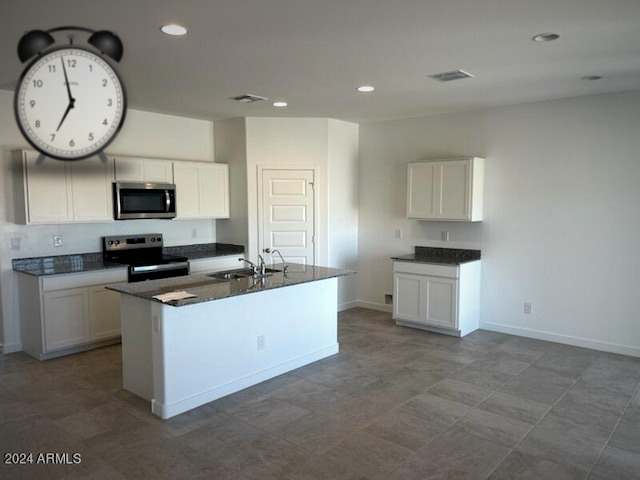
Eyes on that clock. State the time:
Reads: 6:58
